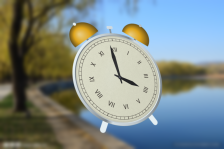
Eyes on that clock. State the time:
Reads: 3:59
